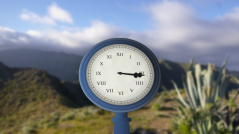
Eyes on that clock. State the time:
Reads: 3:16
